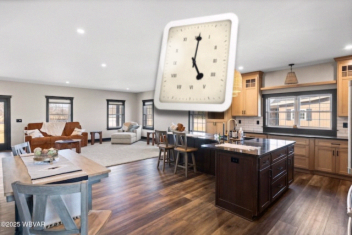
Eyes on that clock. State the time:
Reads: 5:01
